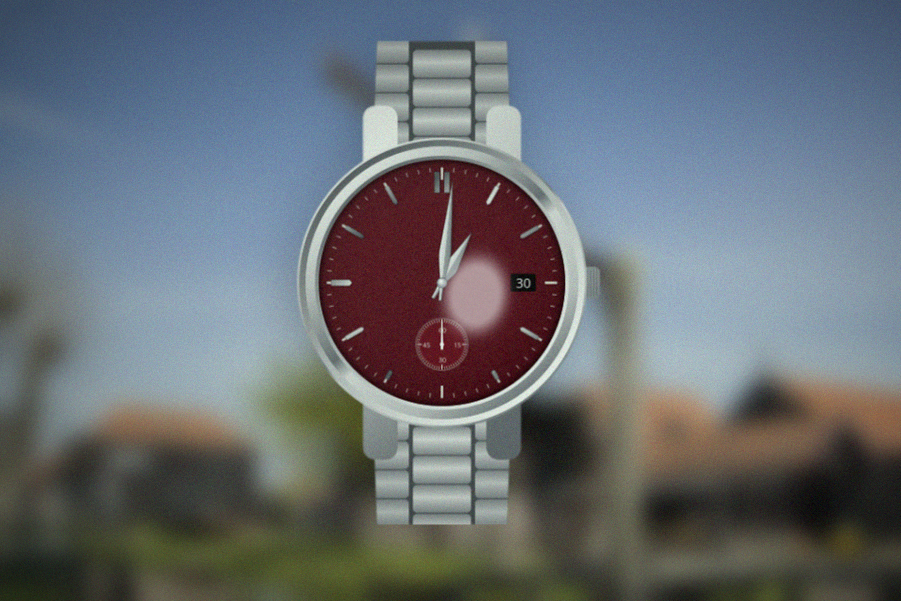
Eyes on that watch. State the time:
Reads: 1:01
